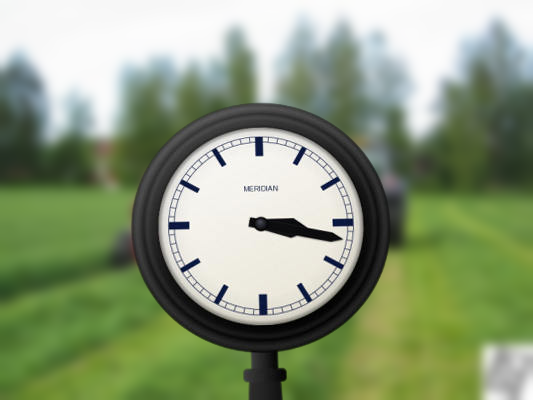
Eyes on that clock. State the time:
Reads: 3:17
